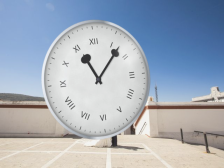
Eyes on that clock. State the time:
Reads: 11:07
